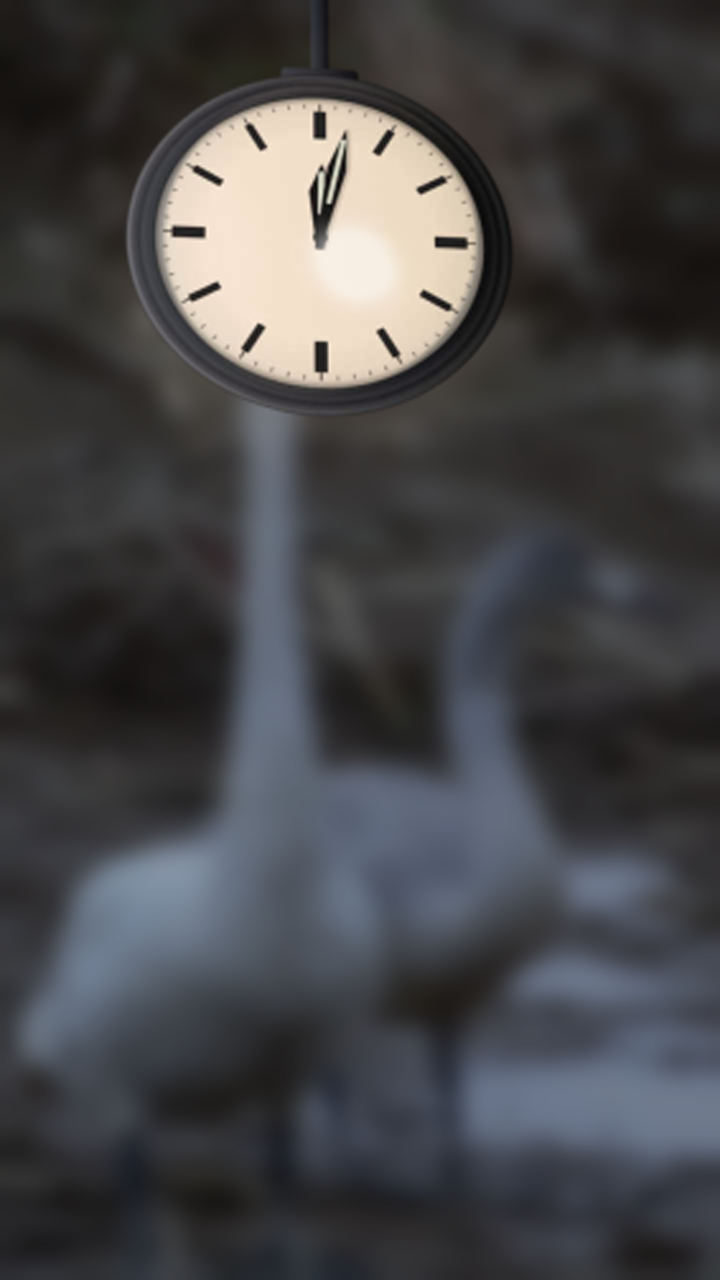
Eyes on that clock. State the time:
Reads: 12:02
